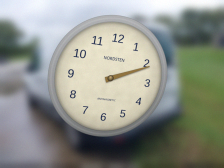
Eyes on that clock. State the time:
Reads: 2:11
